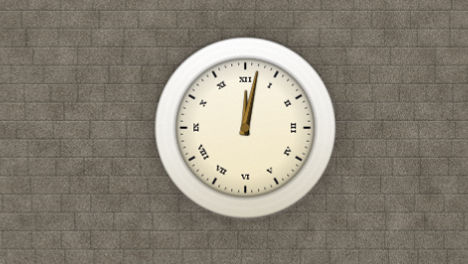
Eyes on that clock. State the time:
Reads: 12:02
